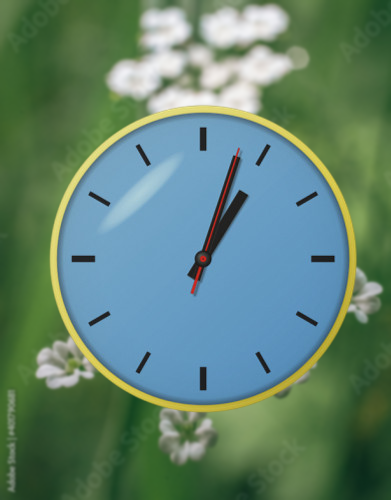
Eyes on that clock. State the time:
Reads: 1:03:03
